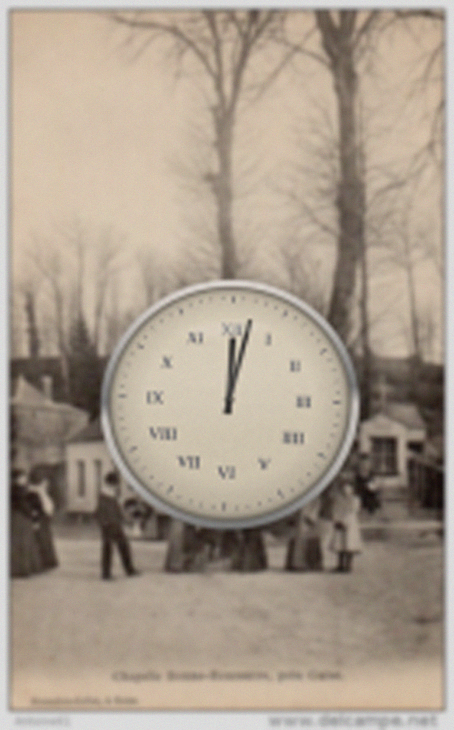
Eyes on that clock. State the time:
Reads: 12:02
